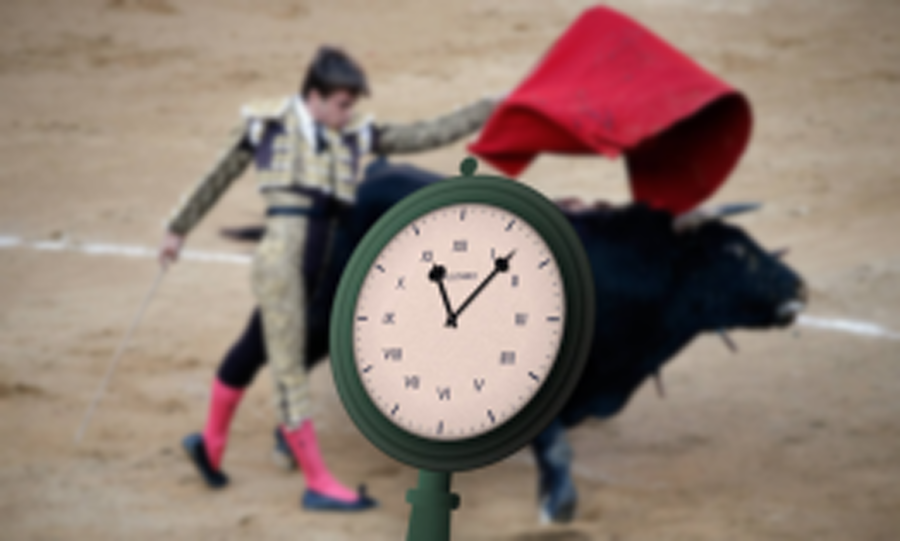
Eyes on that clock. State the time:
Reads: 11:07
